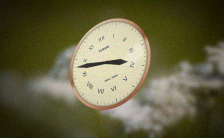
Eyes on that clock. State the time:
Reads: 3:48
